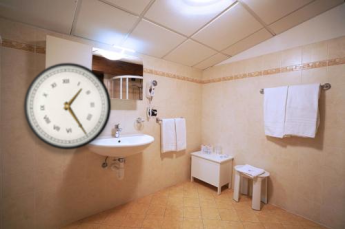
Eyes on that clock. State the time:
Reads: 1:25
